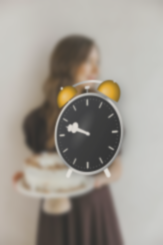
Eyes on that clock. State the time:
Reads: 9:48
